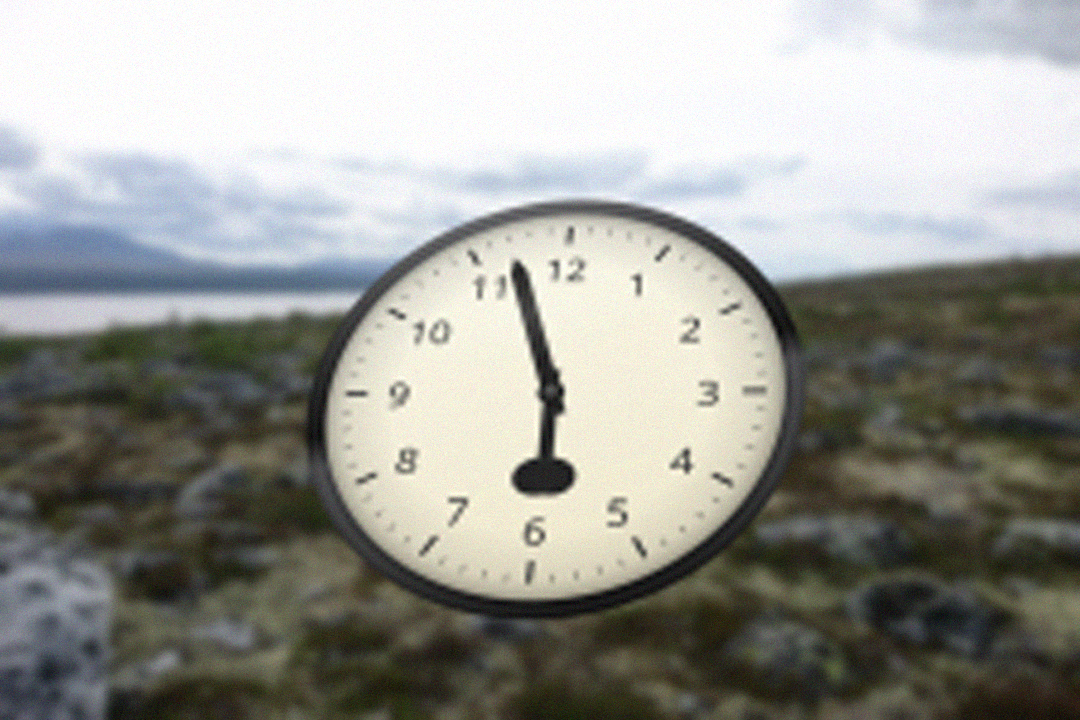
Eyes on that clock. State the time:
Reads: 5:57
